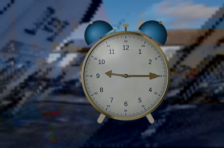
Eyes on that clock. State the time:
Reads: 9:15
